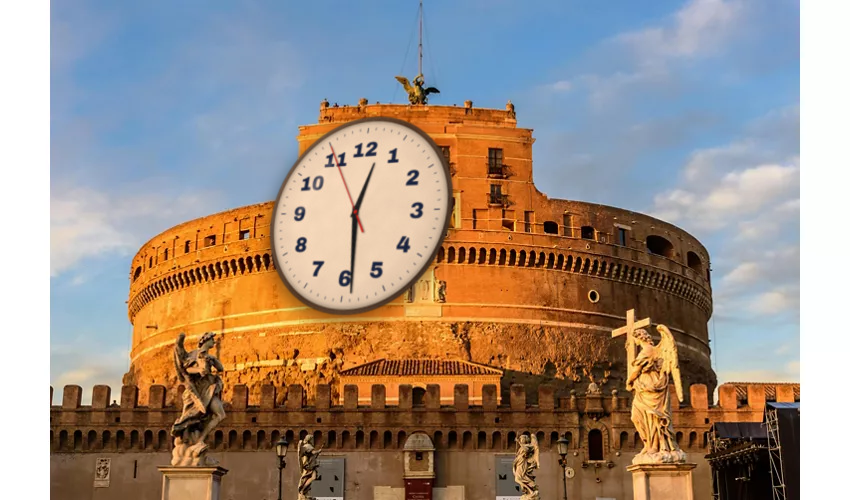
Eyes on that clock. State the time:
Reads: 12:28:55
